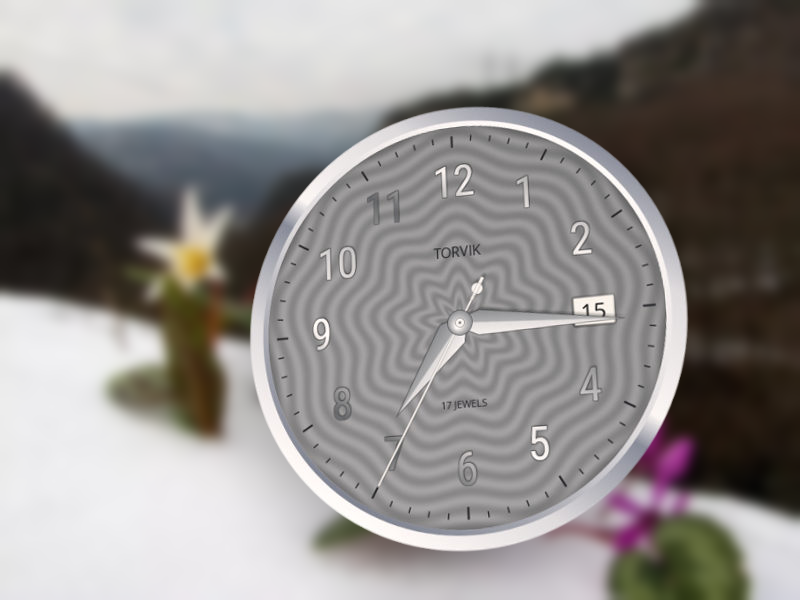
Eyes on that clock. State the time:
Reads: 7:15:35
